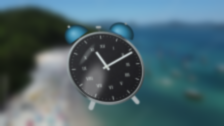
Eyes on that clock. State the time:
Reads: 11:11
